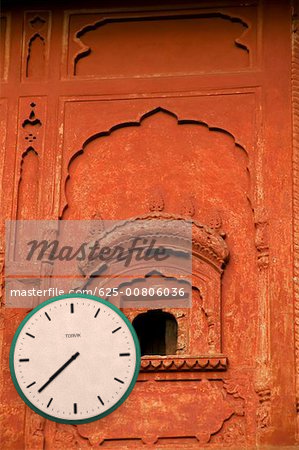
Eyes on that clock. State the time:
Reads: 7:38
